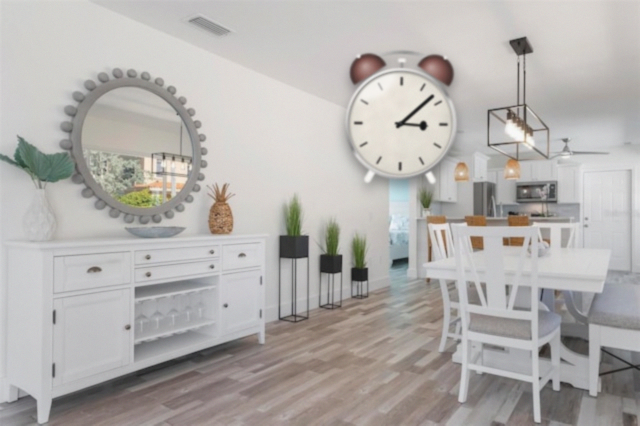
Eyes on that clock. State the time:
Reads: 3:08
